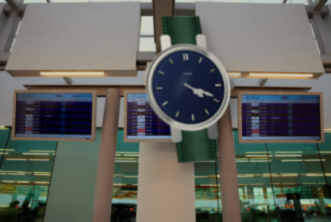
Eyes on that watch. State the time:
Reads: 4:19
